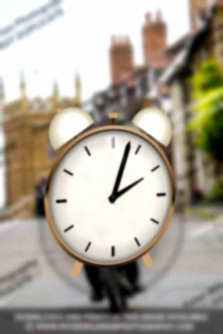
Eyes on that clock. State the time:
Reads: 2:03
